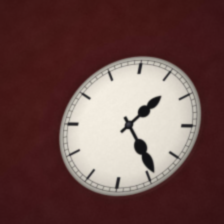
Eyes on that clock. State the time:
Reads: 1:24
